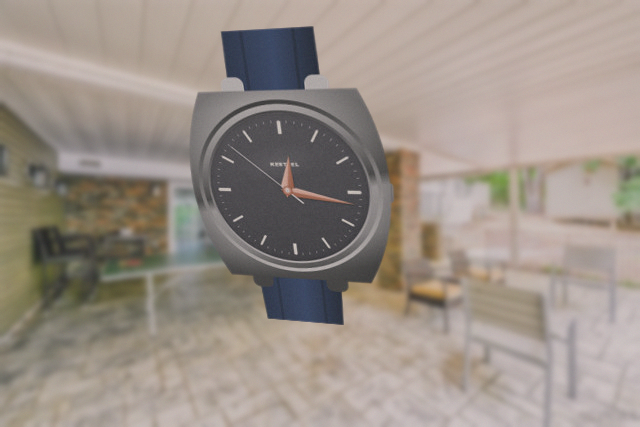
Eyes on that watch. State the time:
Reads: 12:16:52
